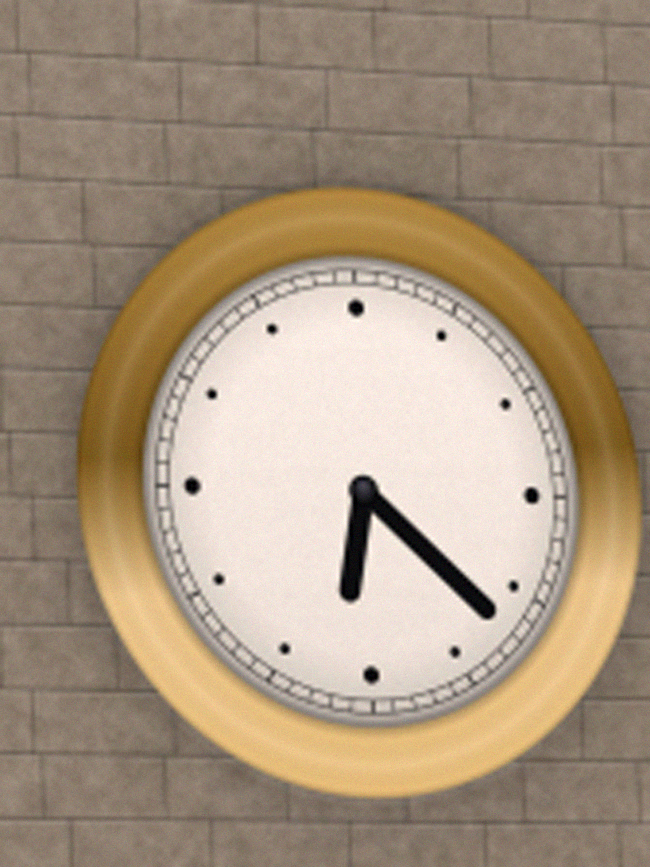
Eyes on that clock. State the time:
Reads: 6:22
